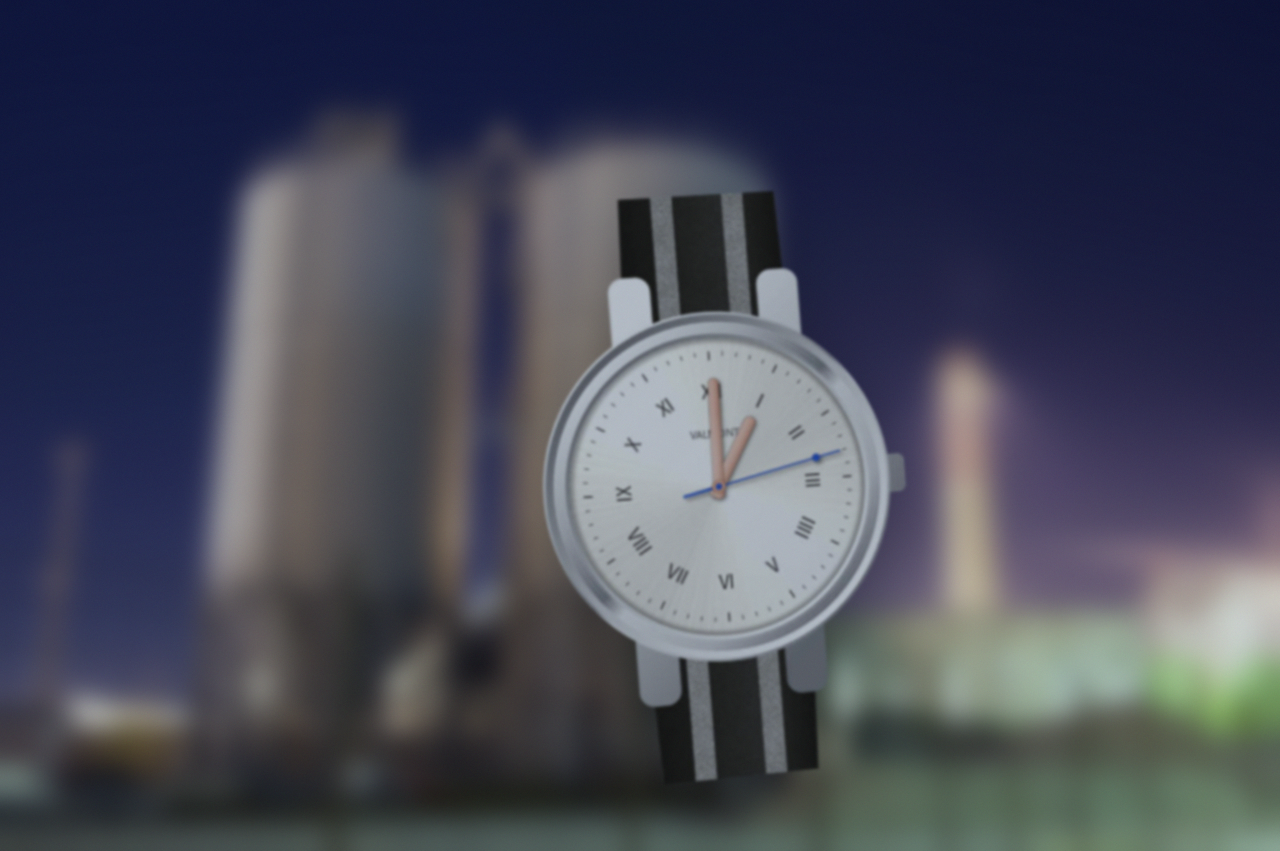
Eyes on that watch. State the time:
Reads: 1:00:13
